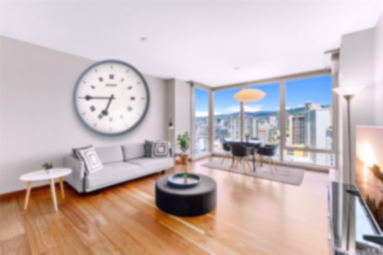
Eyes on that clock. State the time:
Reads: 6:45
